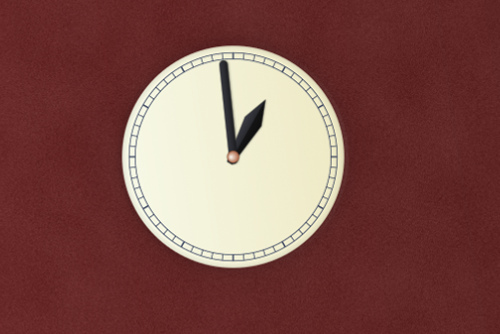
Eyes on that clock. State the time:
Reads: 12:59
